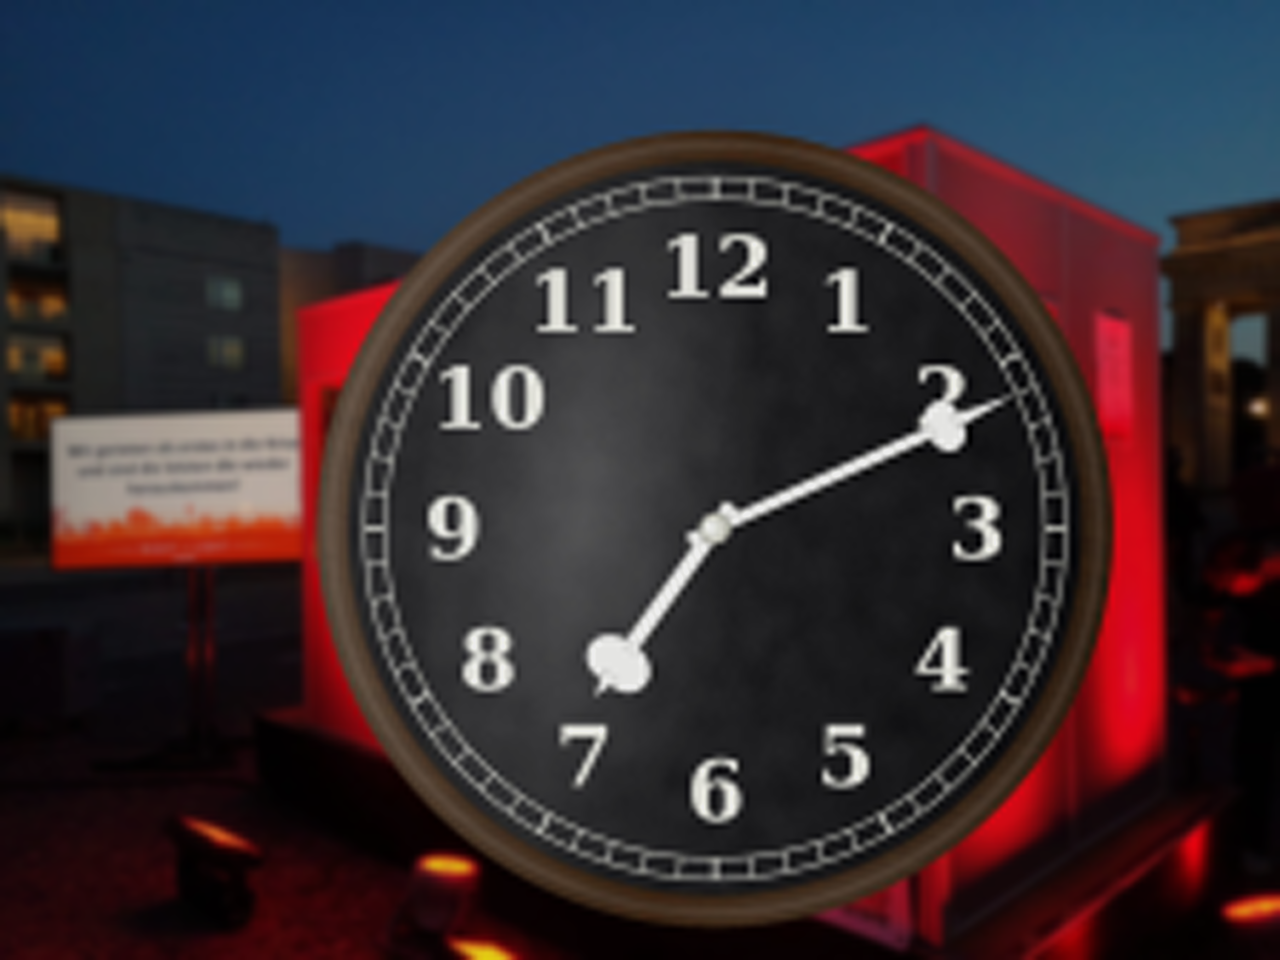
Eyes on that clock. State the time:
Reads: 7:11
